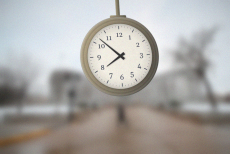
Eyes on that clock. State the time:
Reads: 7:52
